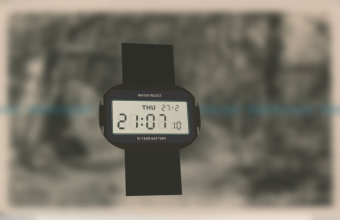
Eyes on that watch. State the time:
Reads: 21:07:10
